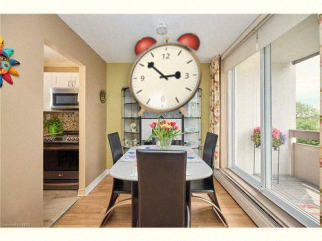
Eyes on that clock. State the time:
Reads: 2:52
